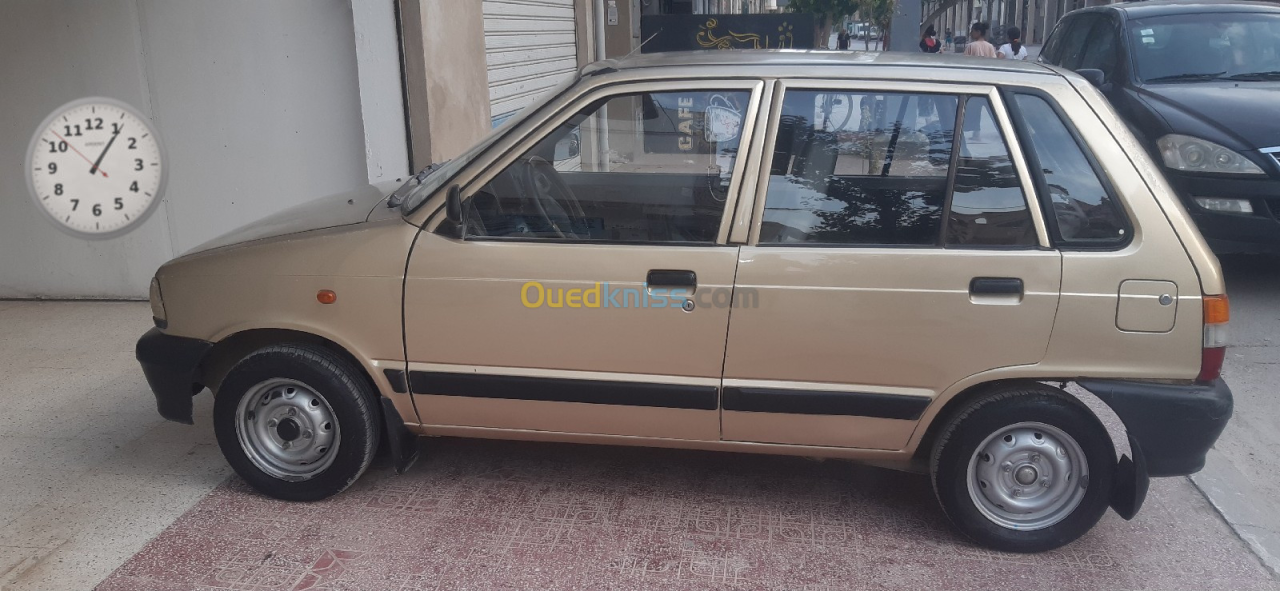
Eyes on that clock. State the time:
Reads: 1:05:52
